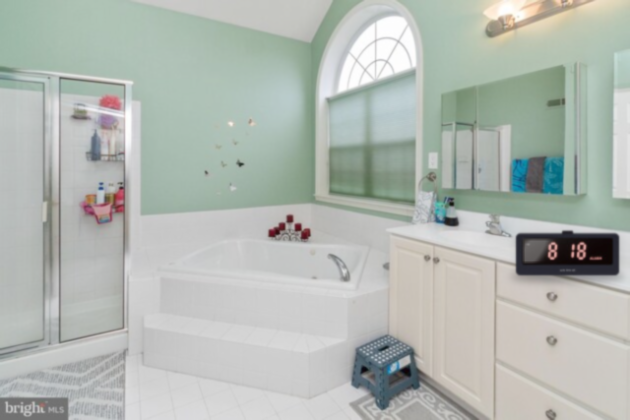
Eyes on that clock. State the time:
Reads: 8:18
